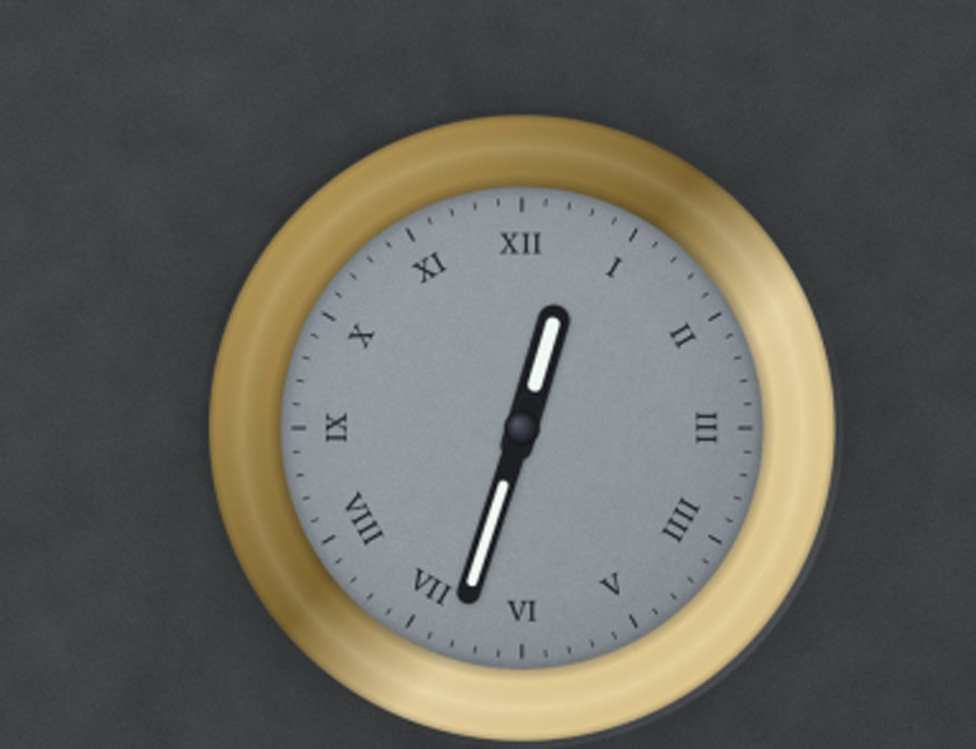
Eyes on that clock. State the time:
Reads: 12:33
